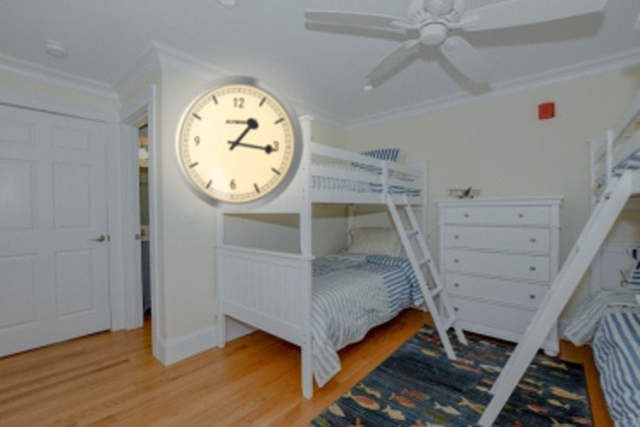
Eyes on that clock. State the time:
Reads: 1:16
